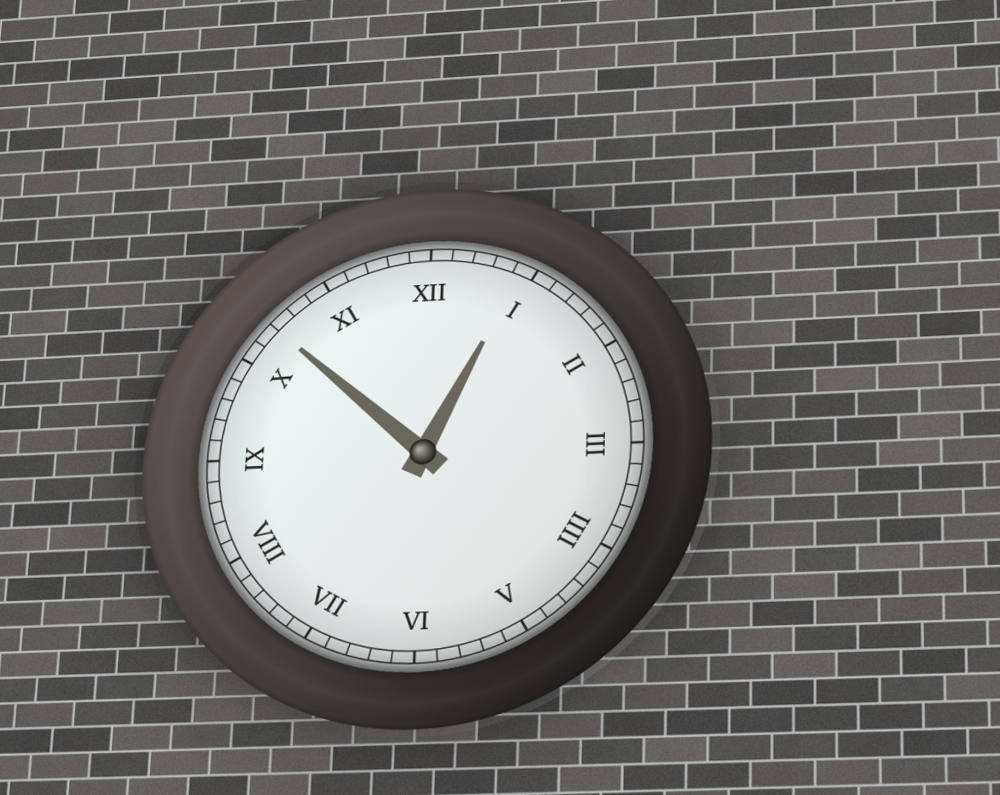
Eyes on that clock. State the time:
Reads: 12:52
